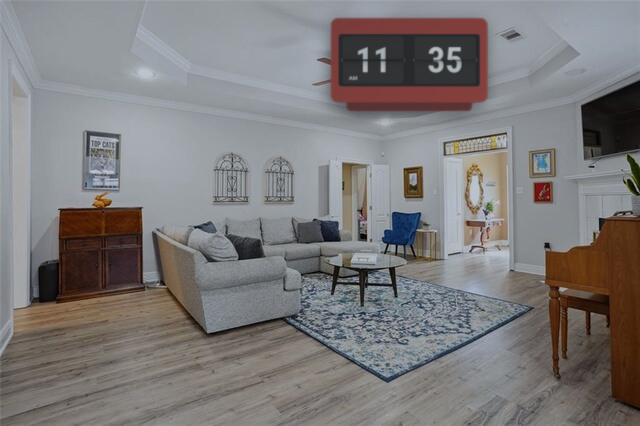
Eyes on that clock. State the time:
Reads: 11:35
